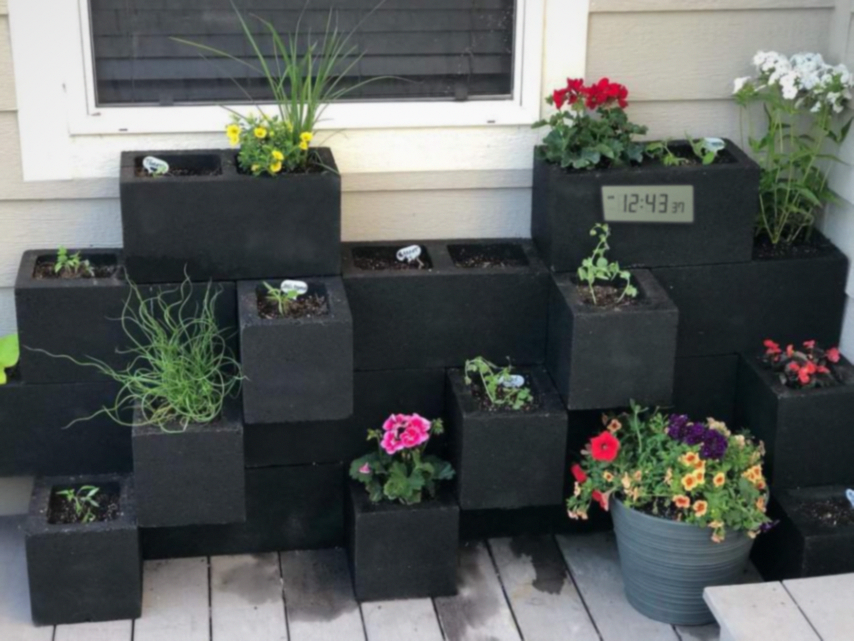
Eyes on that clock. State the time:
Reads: 12:43
